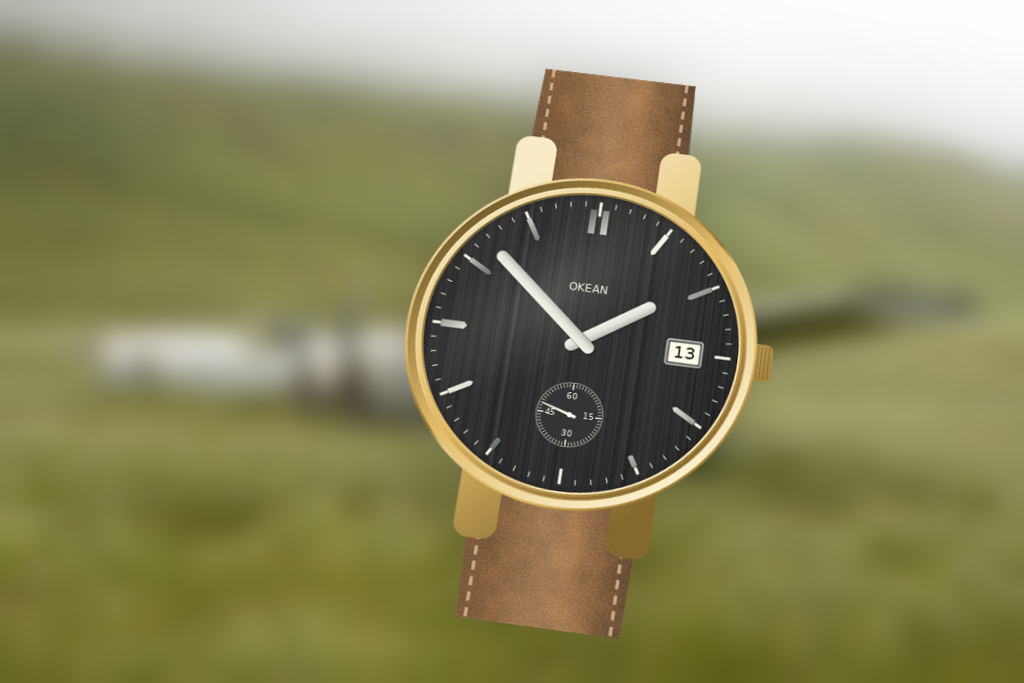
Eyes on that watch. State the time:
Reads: 1:51:48
